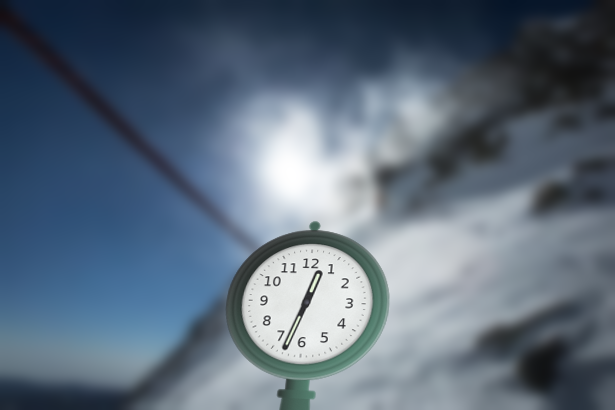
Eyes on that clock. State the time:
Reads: 12:33
